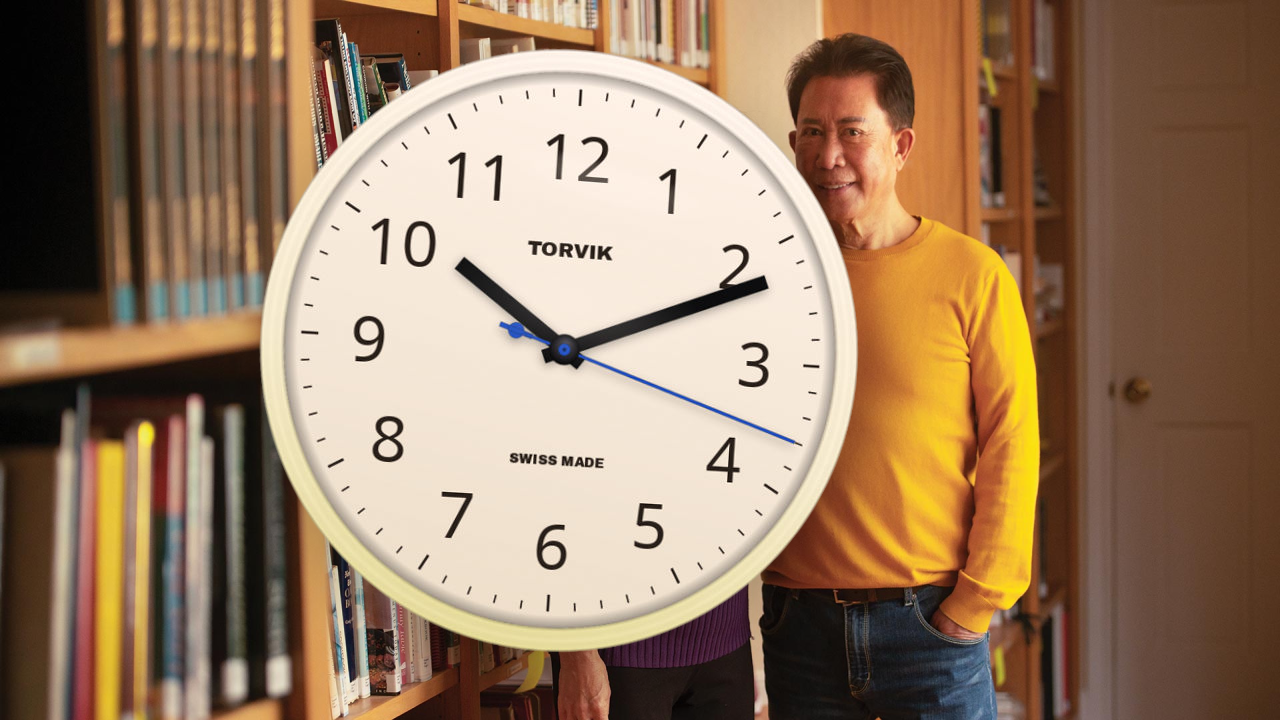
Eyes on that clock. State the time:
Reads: 10:11:18
